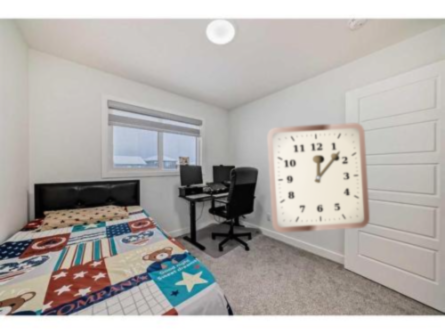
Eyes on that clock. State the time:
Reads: 12:07
